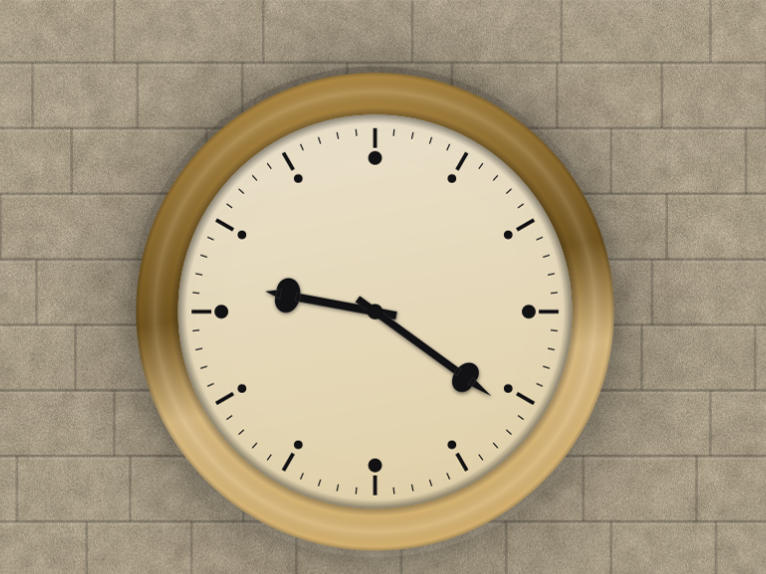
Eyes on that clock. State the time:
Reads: 9:21
